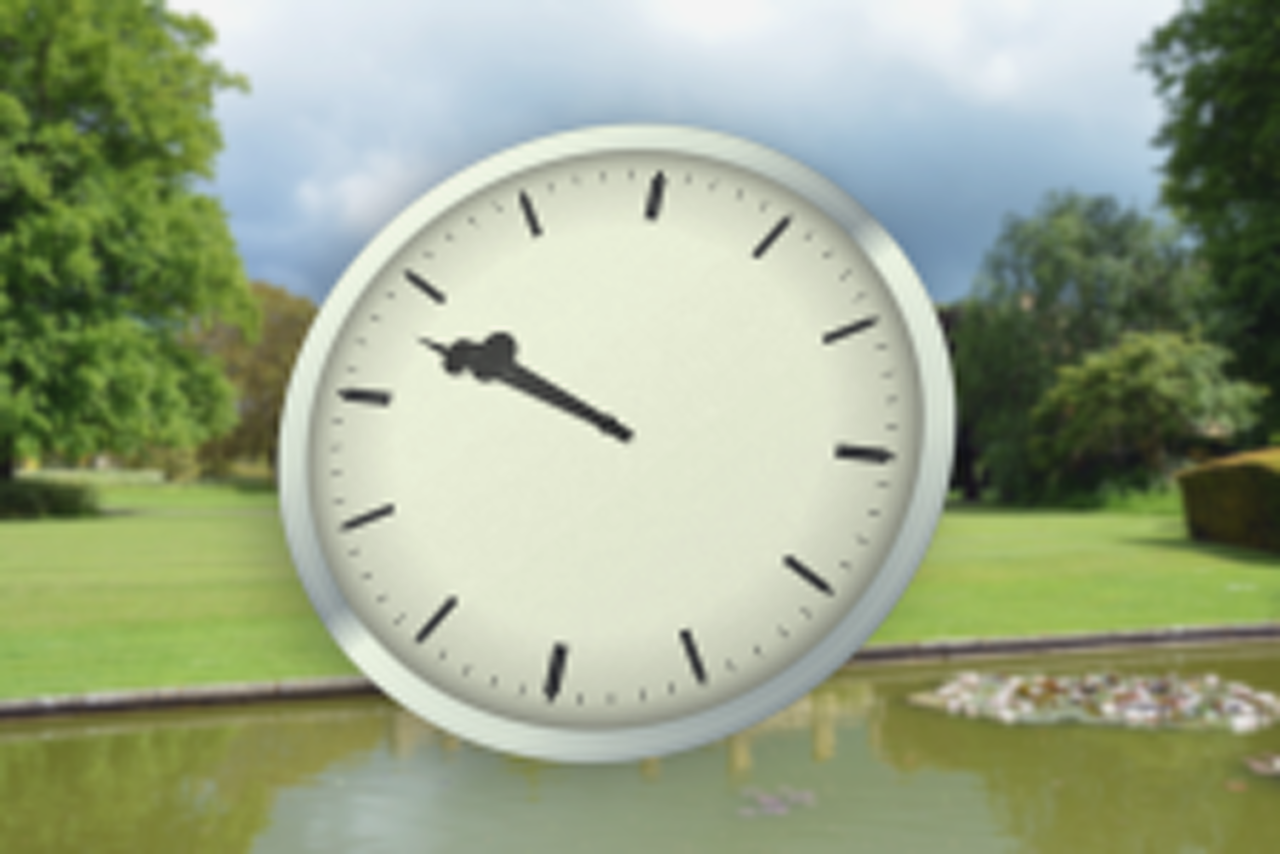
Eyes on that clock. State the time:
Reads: 9:48
